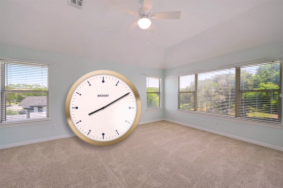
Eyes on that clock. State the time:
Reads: 8:10
